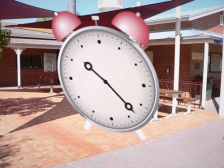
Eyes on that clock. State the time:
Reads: 10:23
